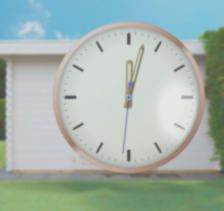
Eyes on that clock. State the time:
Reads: 12:02:31
